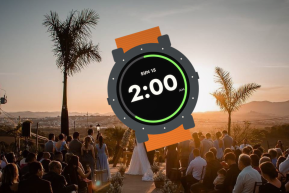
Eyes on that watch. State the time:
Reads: 2:00
